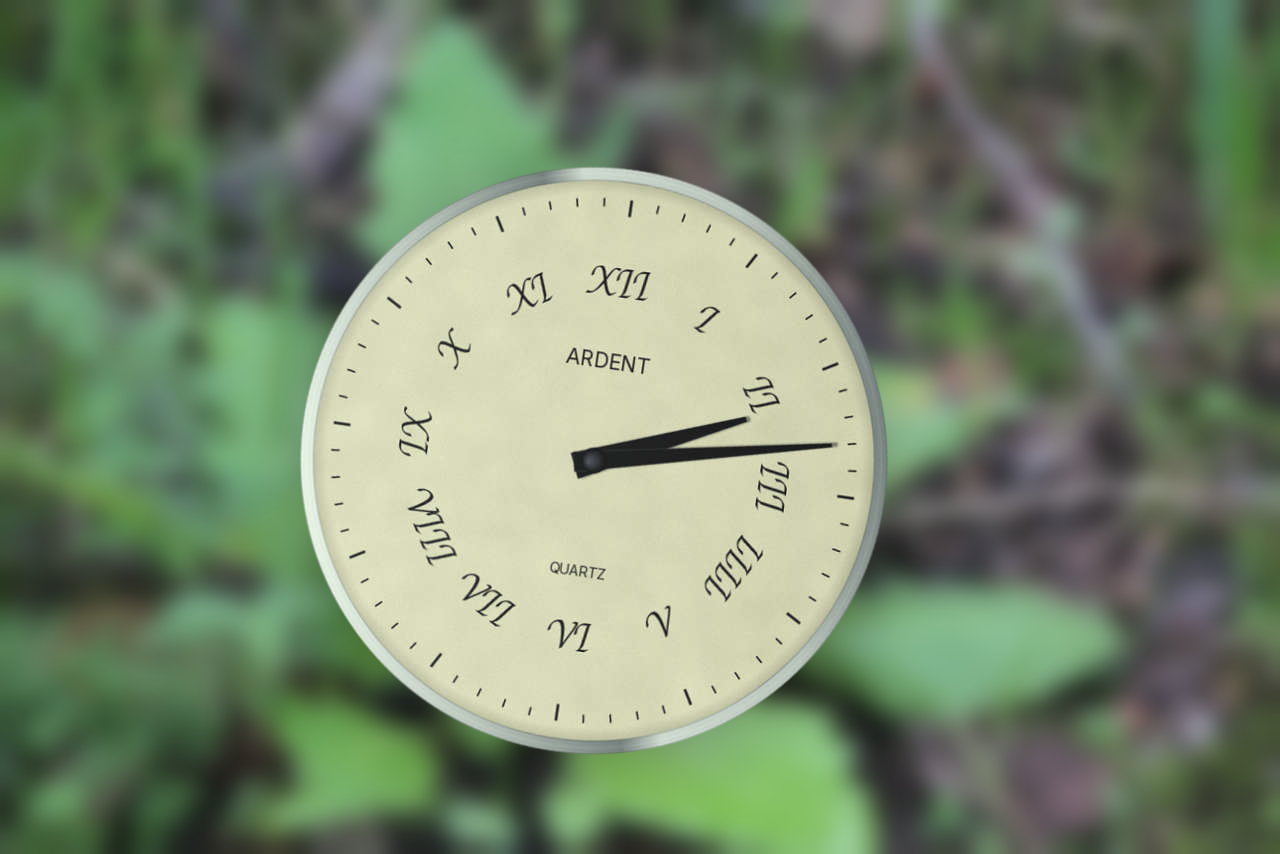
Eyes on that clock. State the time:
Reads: 2:13
